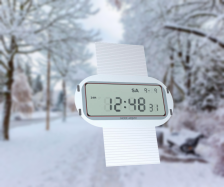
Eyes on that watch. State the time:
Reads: 12:48:31
